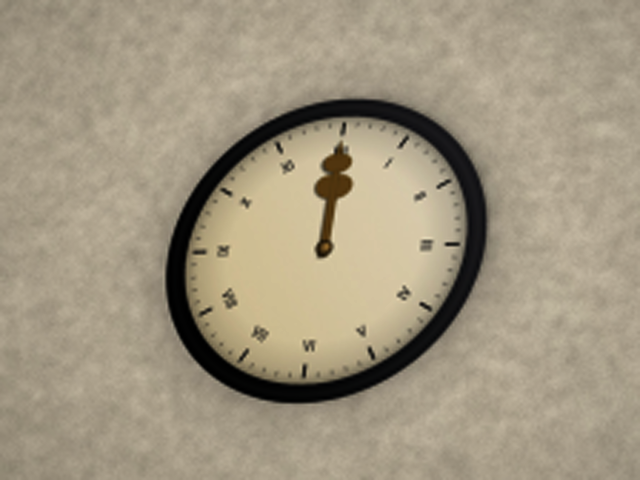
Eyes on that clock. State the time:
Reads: 12:00
